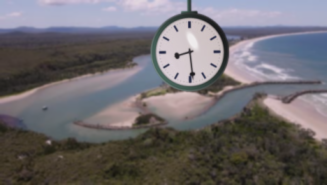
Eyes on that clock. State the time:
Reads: 8:29
